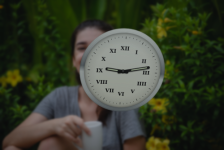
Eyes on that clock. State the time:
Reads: 9:13
